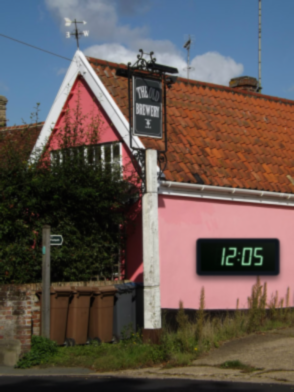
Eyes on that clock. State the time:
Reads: 12:05
